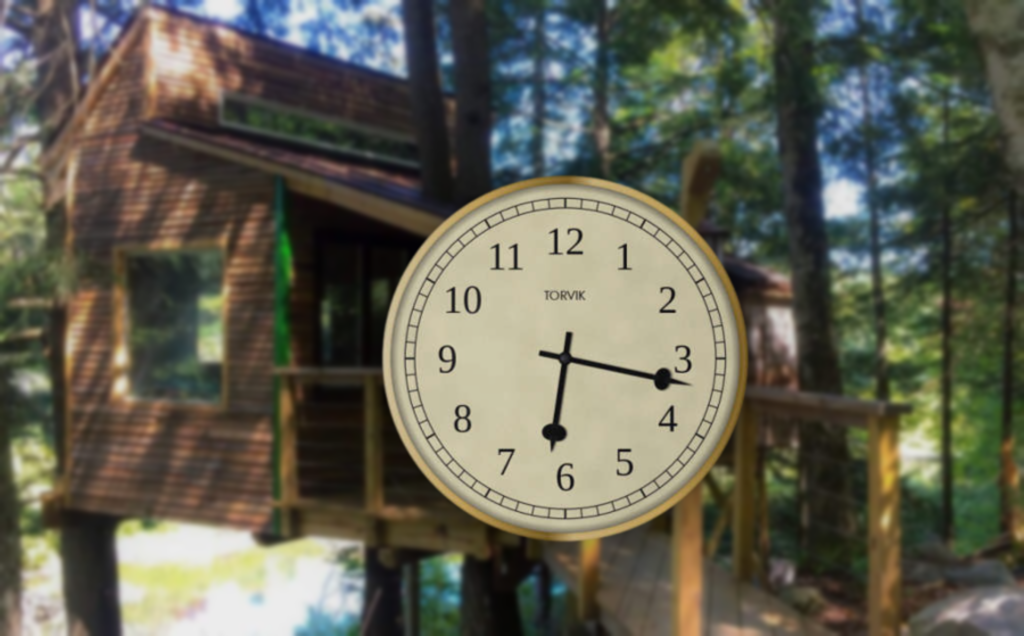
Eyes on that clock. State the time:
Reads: 6:17
